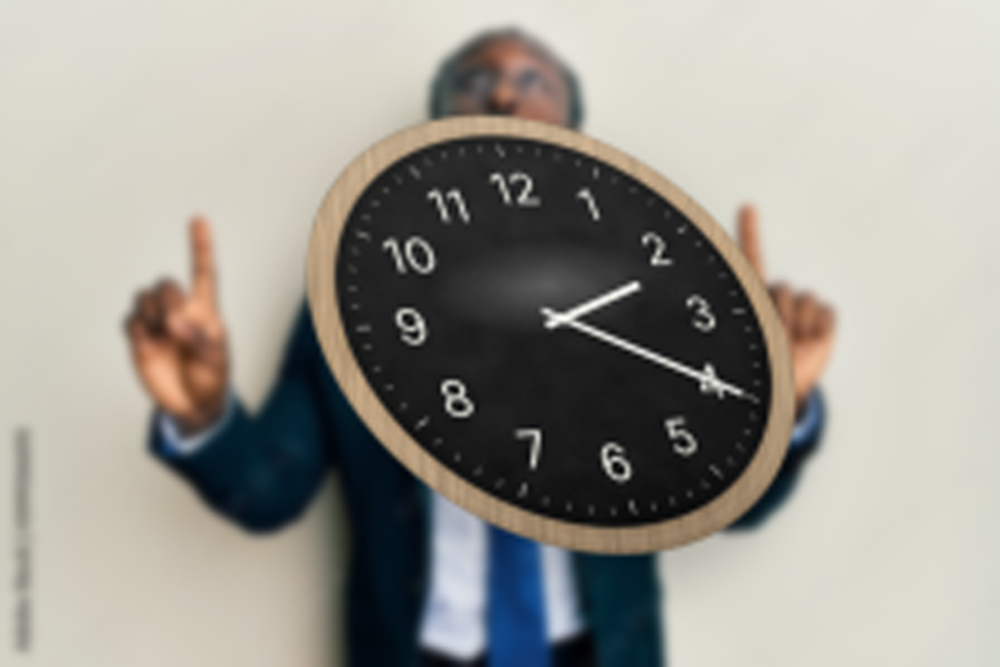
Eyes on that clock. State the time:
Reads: 2:20
